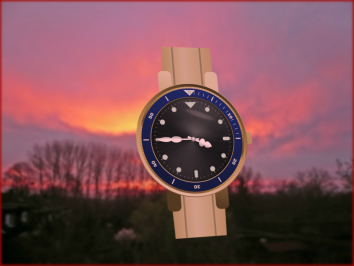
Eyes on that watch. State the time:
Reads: 3:45
